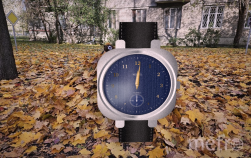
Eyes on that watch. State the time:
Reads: 12:01
